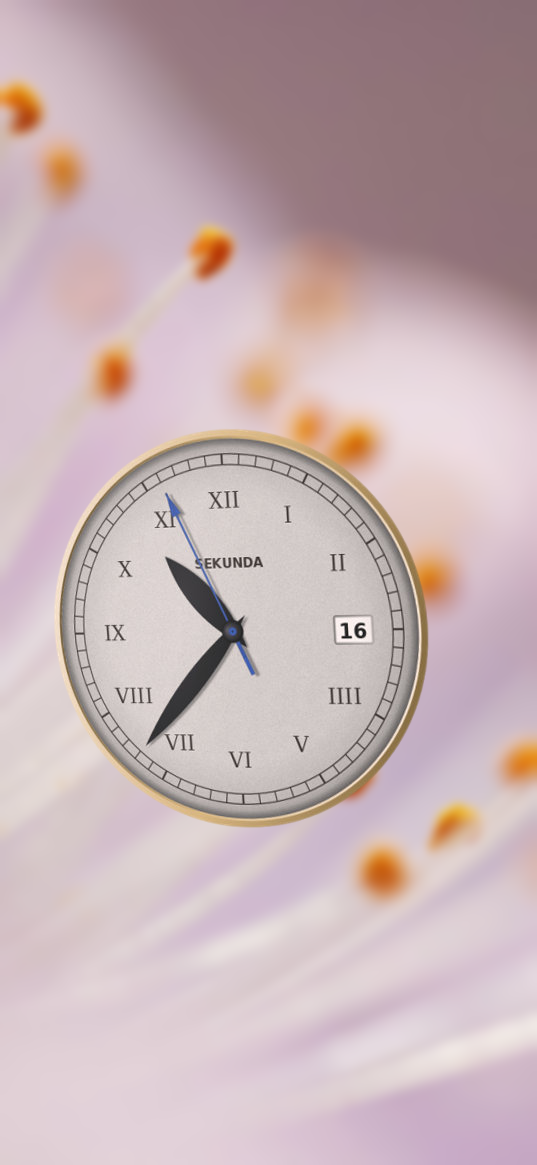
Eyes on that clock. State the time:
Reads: 10:36:56
